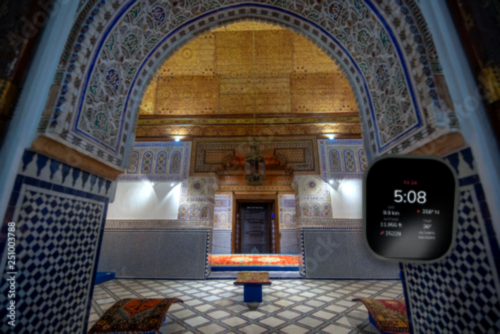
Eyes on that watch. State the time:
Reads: 5:08
